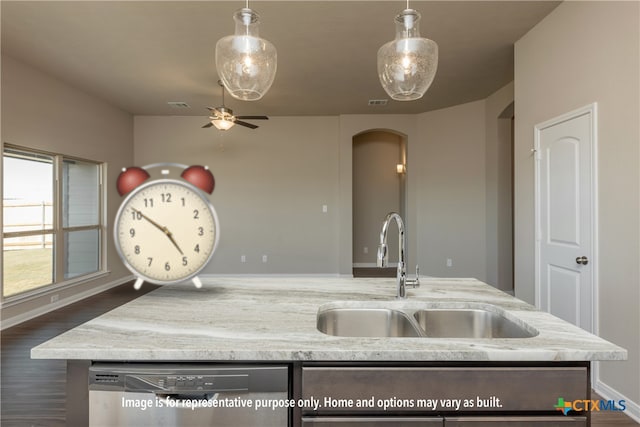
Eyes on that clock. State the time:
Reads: 4:51
